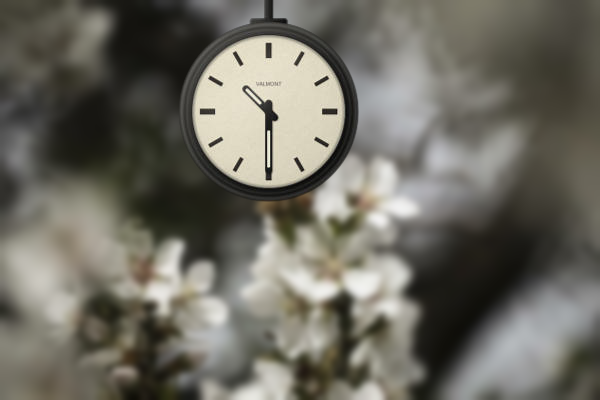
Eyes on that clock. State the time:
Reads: 10:30
